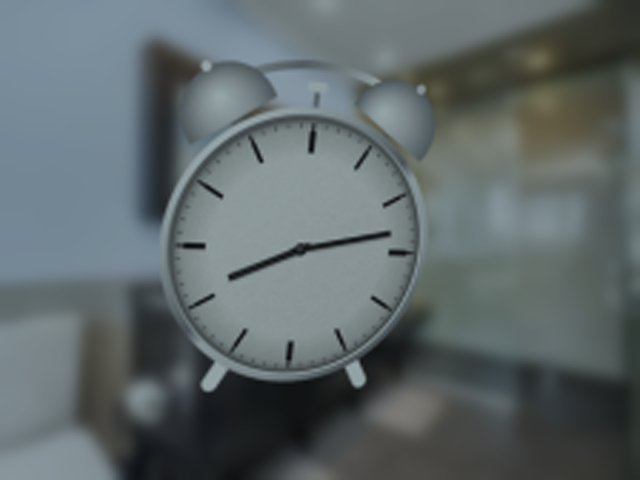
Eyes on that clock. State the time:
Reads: 8:13
